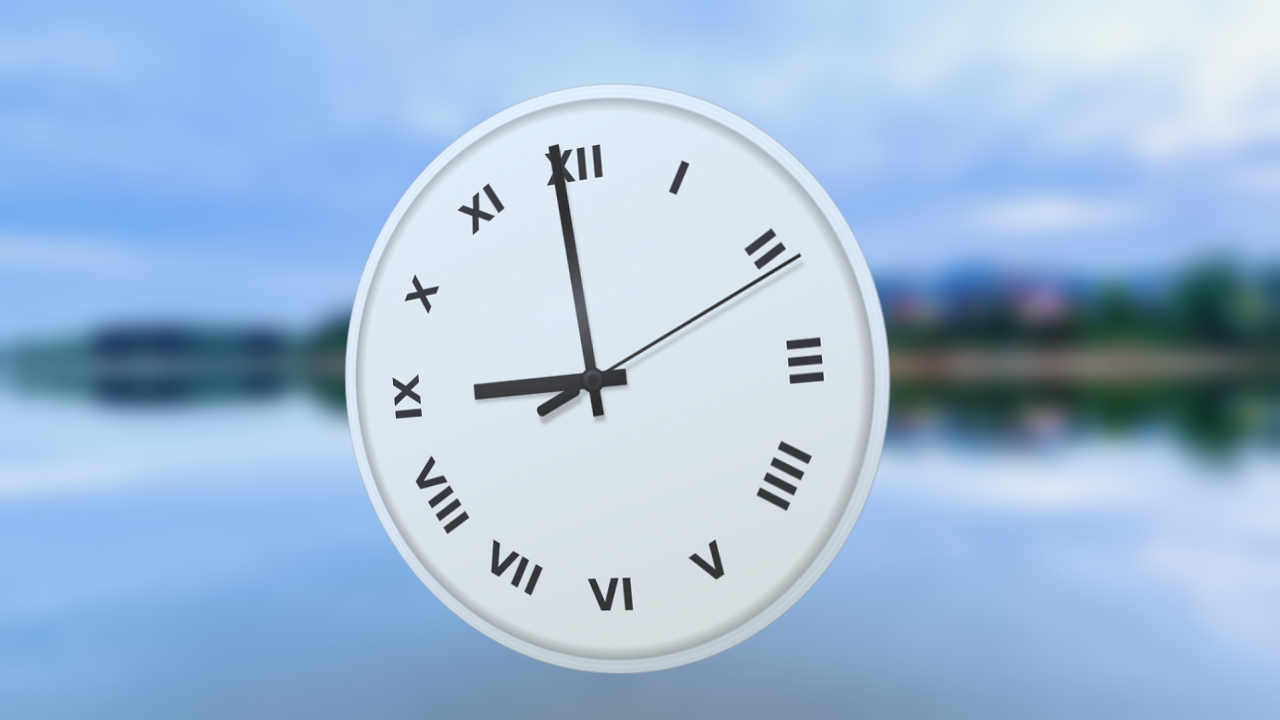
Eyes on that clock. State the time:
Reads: 8:59:11
